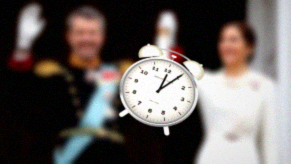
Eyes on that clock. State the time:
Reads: 12:05
